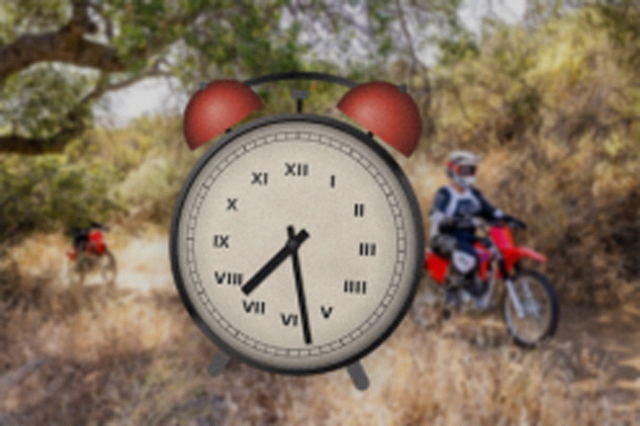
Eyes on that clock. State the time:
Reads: 7:28
